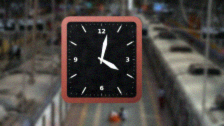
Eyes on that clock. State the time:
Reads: 4:02
